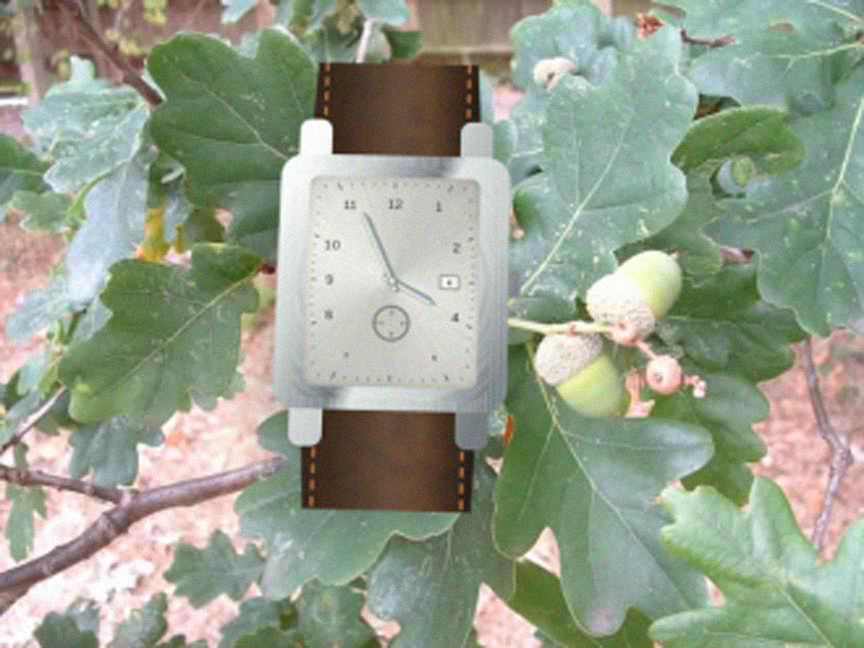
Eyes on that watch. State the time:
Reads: 3:56
